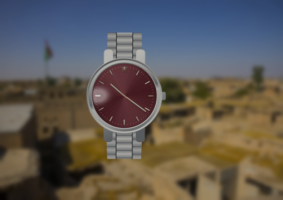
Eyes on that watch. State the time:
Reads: 10:21
